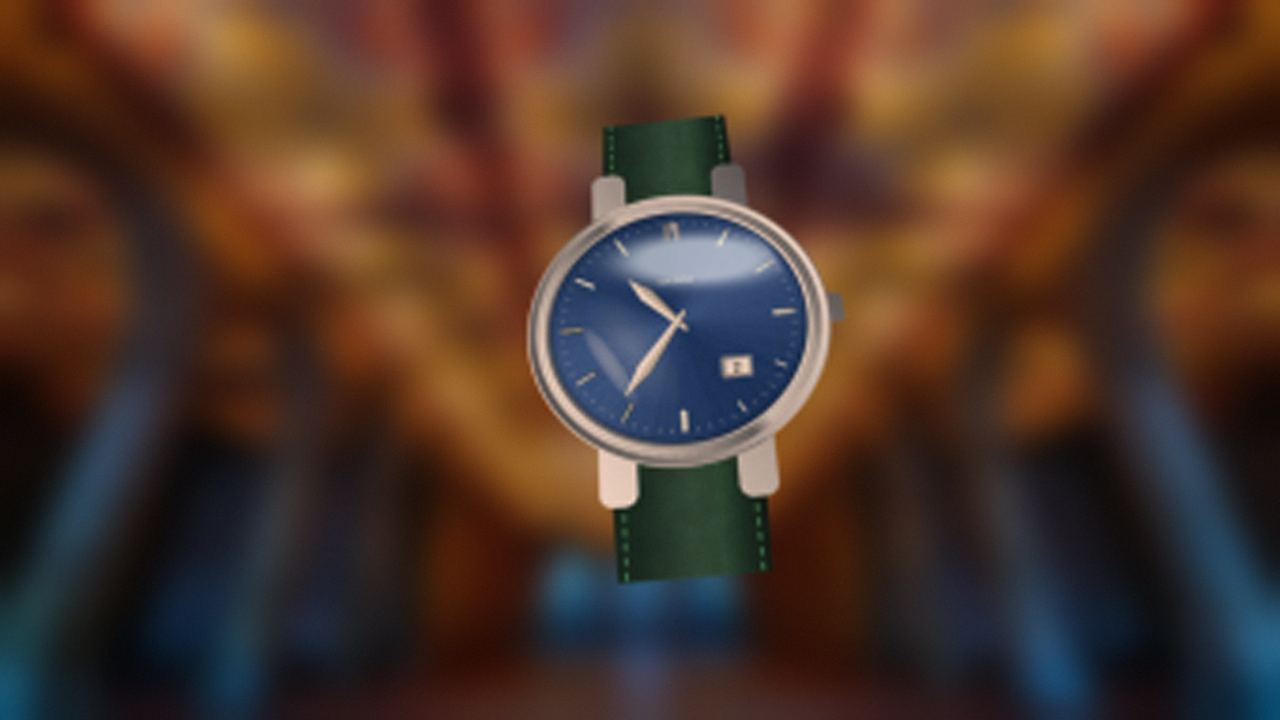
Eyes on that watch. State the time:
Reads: 10:36
